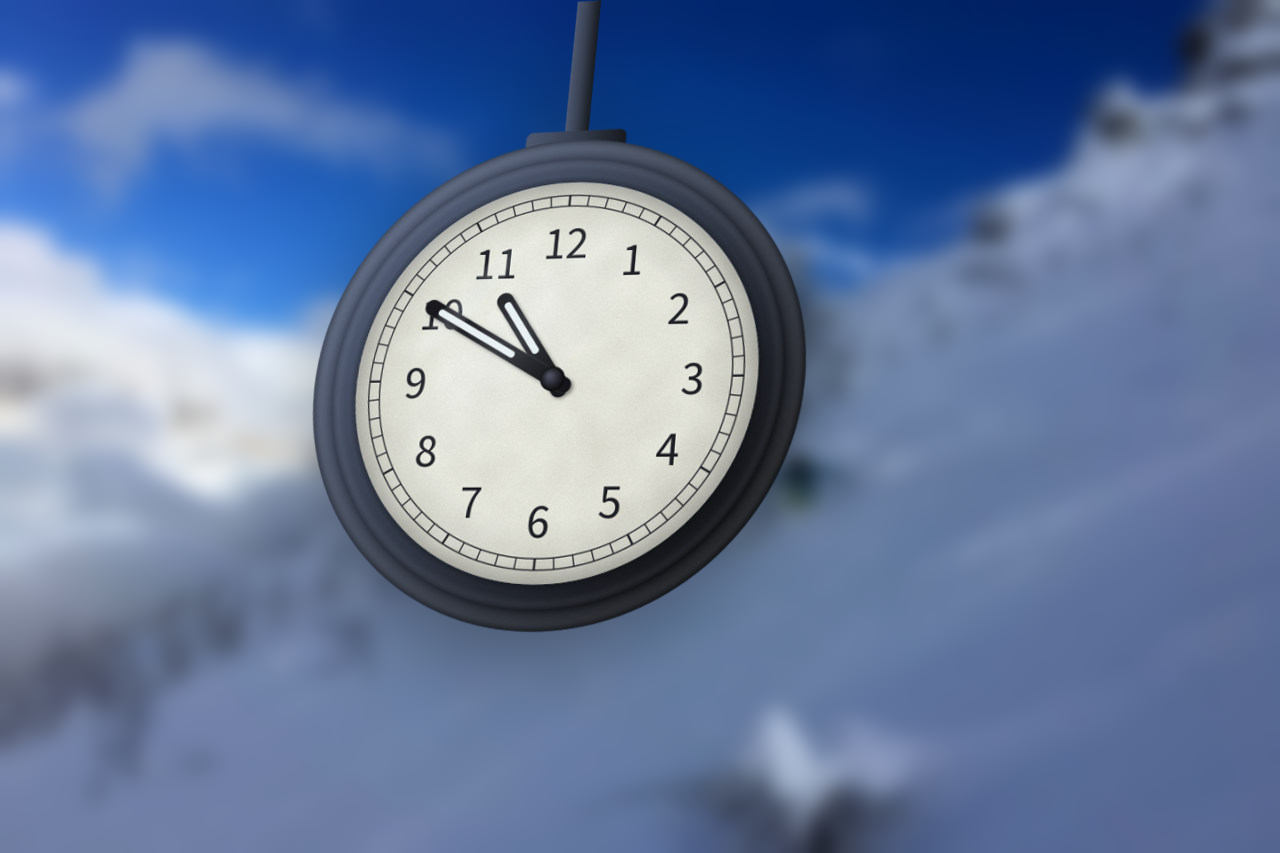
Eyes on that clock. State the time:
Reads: 10:50
